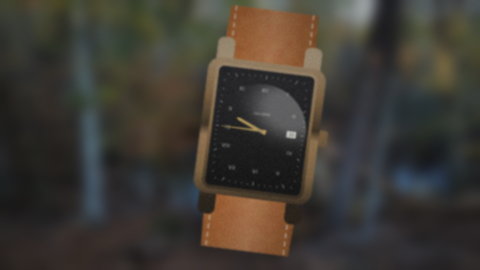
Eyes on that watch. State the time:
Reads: 9:45
